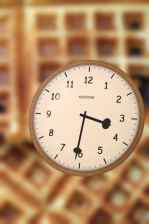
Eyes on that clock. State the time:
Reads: 3:31
